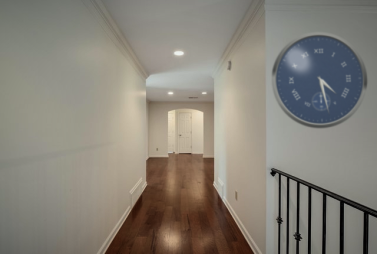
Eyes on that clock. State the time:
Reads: 4:28
